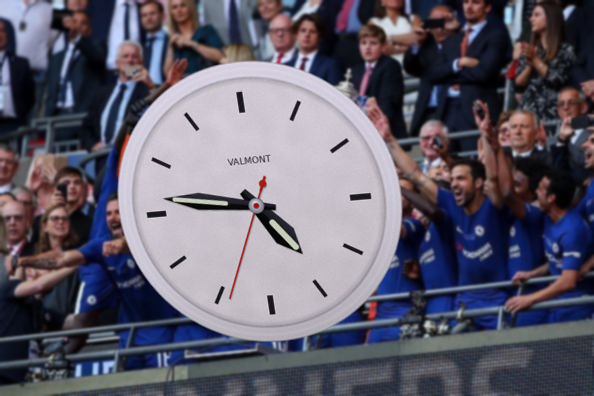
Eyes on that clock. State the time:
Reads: 4:46:34
